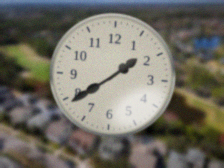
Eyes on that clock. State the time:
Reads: 1:39
